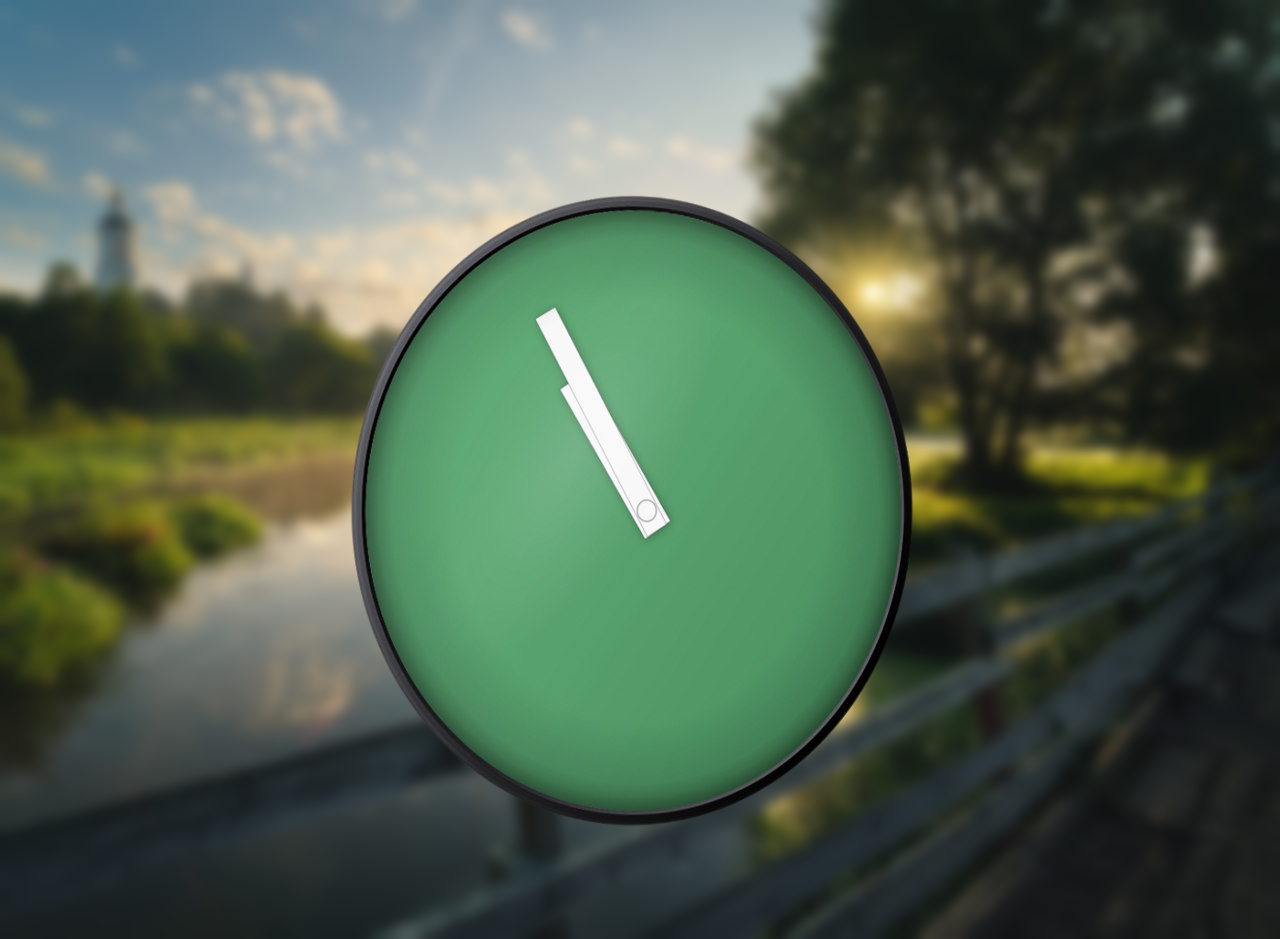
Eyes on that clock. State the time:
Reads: 10:55
